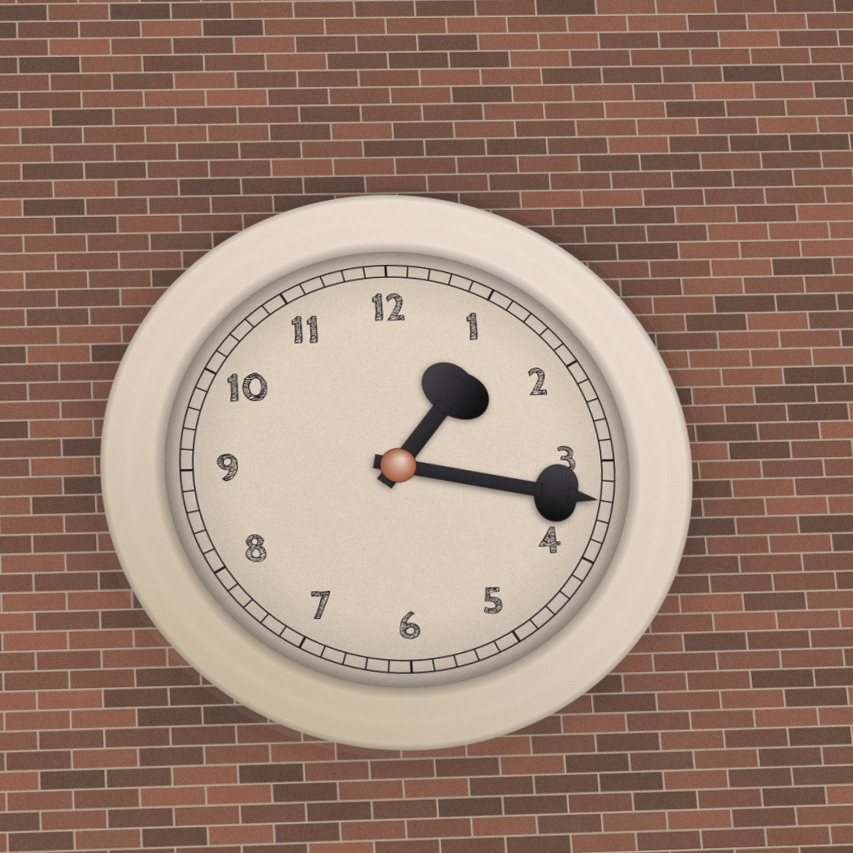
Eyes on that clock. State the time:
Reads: 1:17
